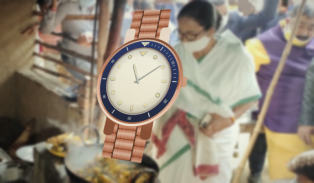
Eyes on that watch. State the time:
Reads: 11:09
